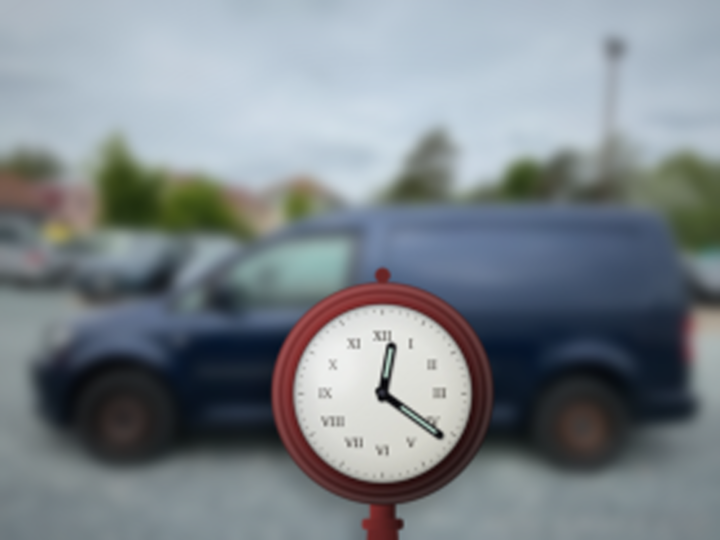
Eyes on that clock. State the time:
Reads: 12:21
